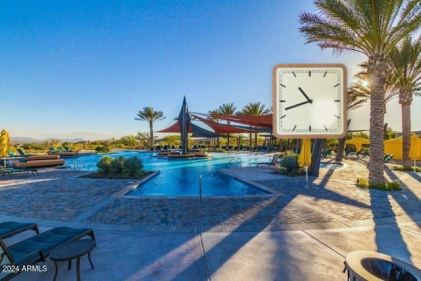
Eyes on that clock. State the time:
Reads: 10:42
